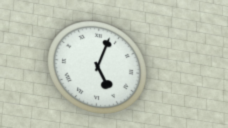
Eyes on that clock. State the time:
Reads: 5:03
